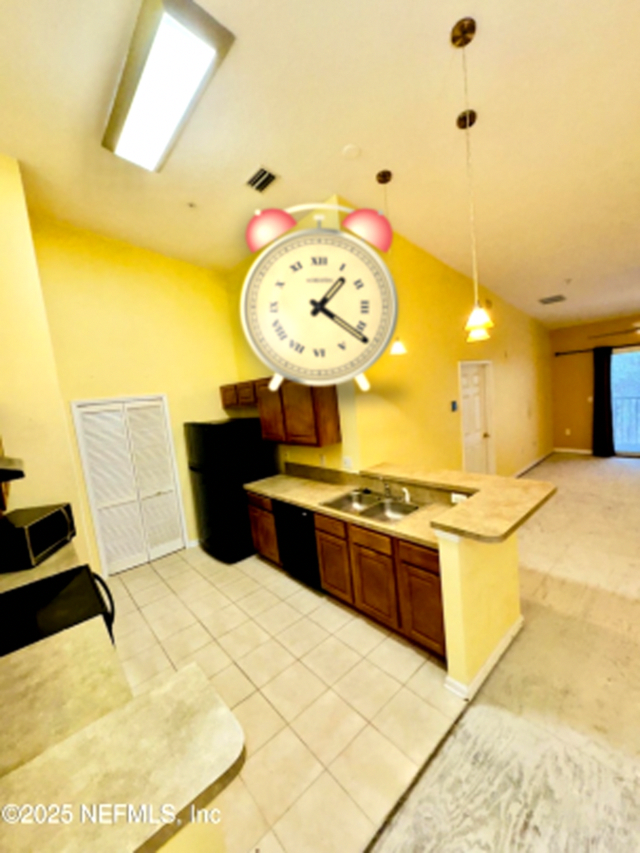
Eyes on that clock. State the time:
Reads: 1:21
